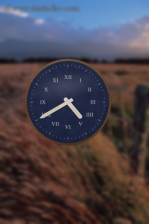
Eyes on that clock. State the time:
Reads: 4:40
